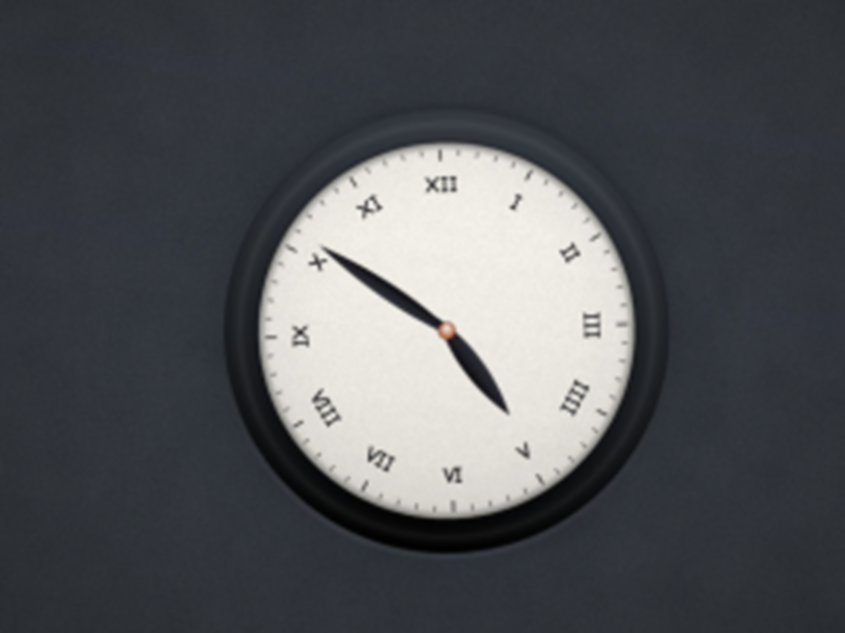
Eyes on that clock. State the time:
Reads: 4:51
